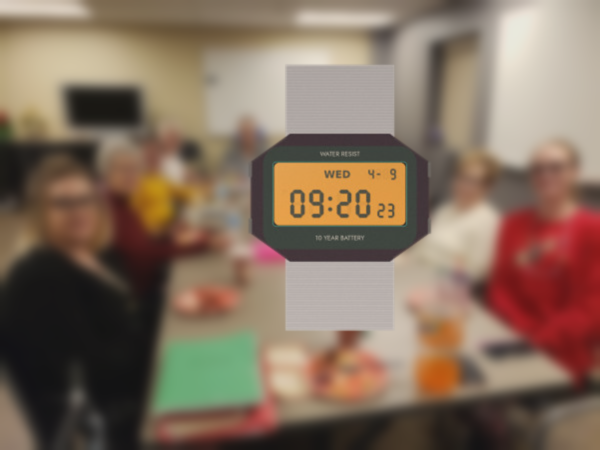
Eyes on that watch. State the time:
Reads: 9:20:23
